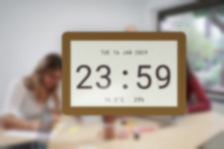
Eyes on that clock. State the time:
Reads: 23:59
